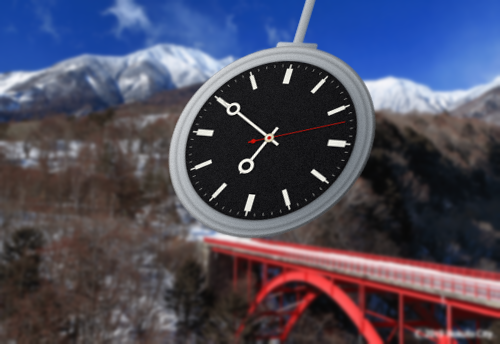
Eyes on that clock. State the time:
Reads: 6:50:12
